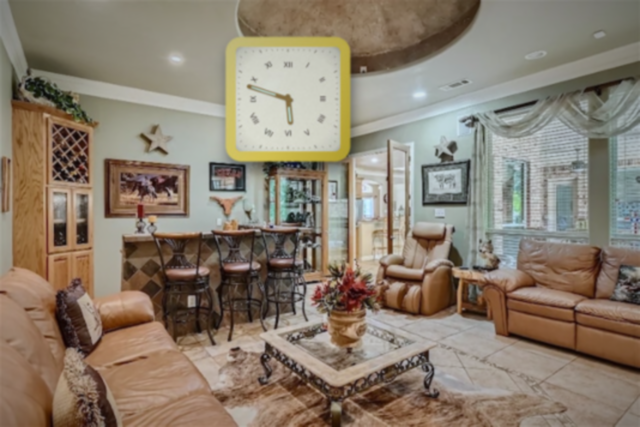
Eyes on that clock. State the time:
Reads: 5:48
